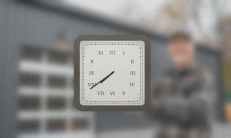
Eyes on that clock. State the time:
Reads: 7:39
